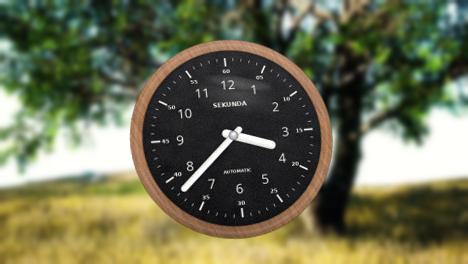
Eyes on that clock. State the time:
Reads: 3:38
